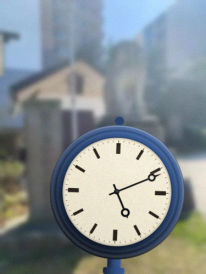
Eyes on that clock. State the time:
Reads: 5:11
